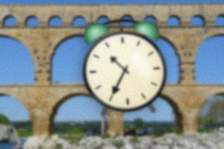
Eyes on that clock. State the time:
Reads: 10:35
